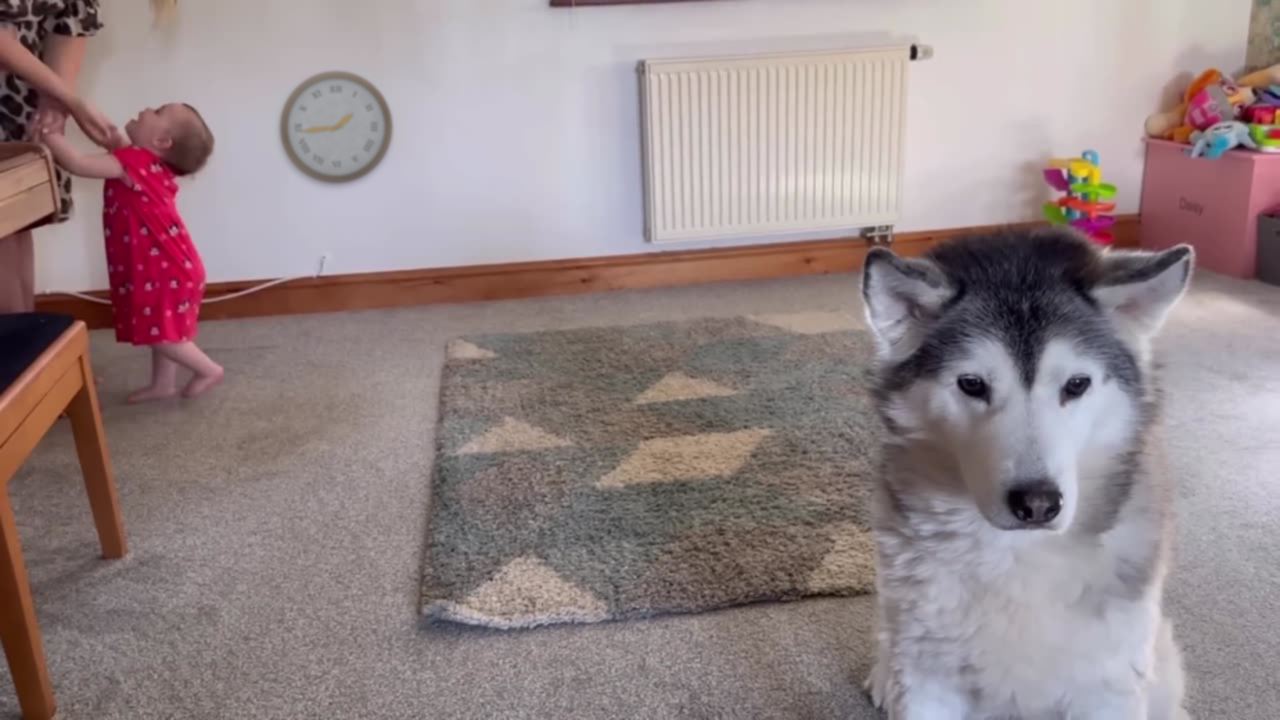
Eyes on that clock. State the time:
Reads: 1:44
